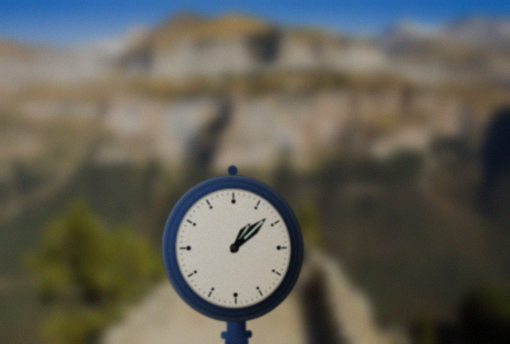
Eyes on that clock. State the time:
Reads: 1:08
